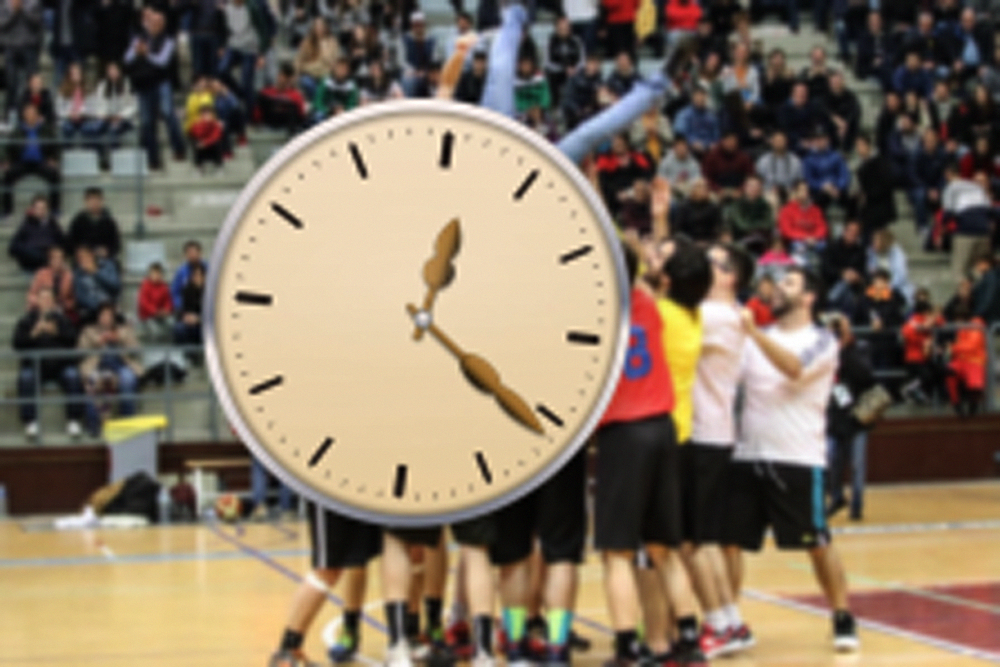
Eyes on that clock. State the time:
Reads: 12:21
